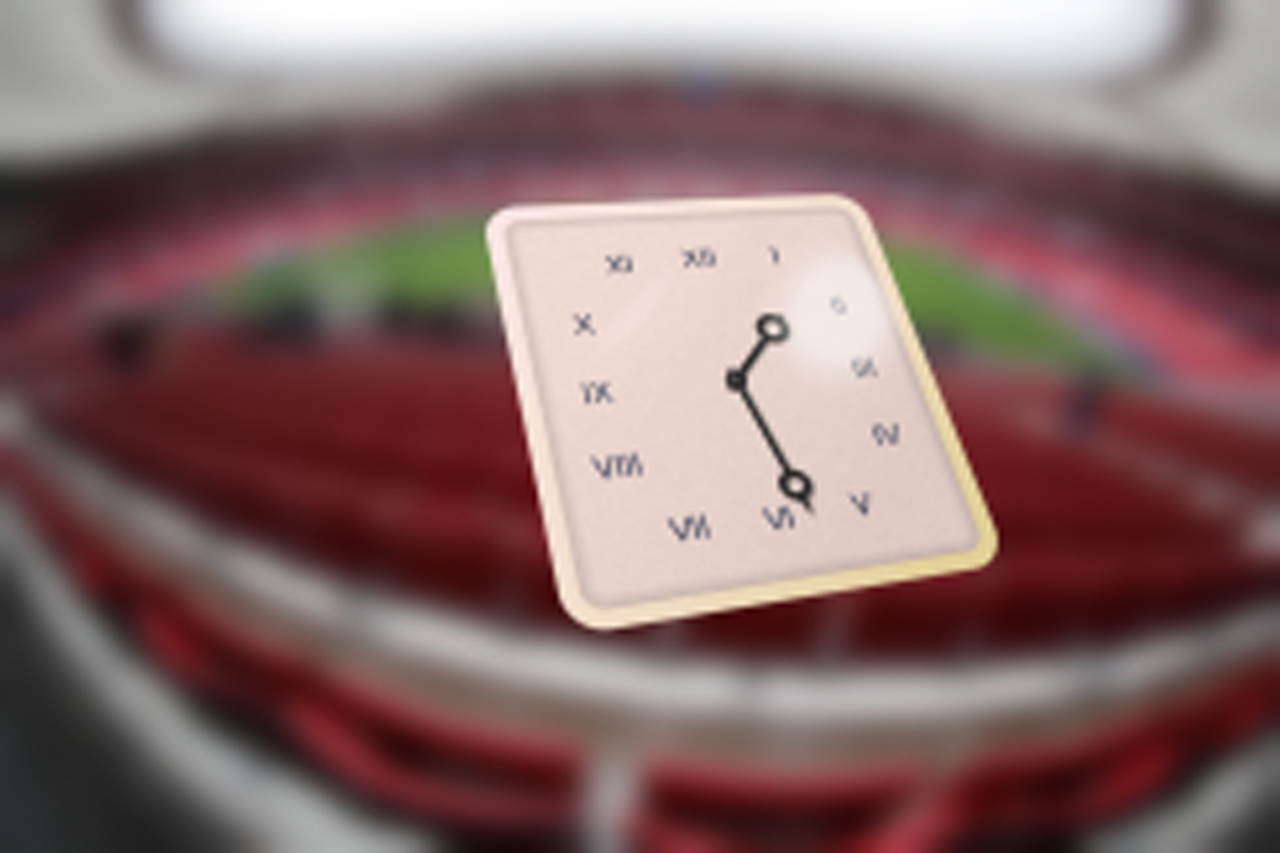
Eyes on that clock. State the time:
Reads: 1:28
